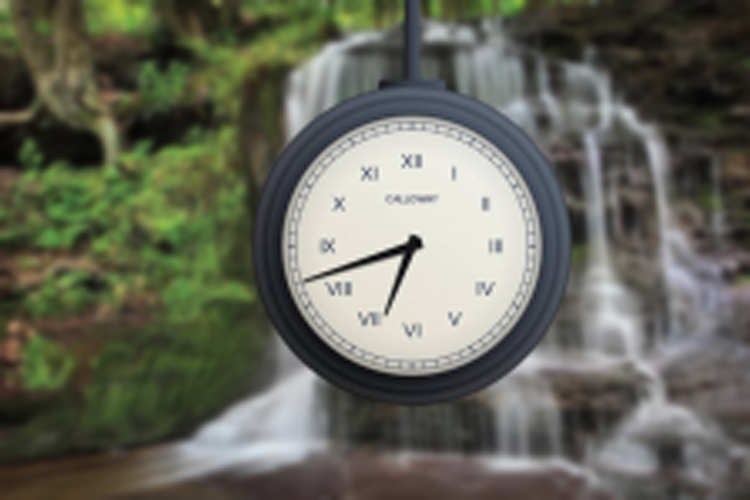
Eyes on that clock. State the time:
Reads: 6:42
